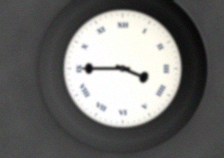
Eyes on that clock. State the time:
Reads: 3:45
